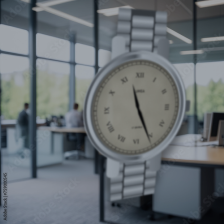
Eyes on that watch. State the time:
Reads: 11:26
